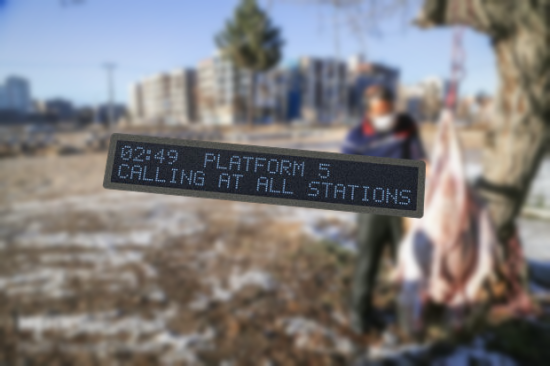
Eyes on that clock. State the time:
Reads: 2:49
